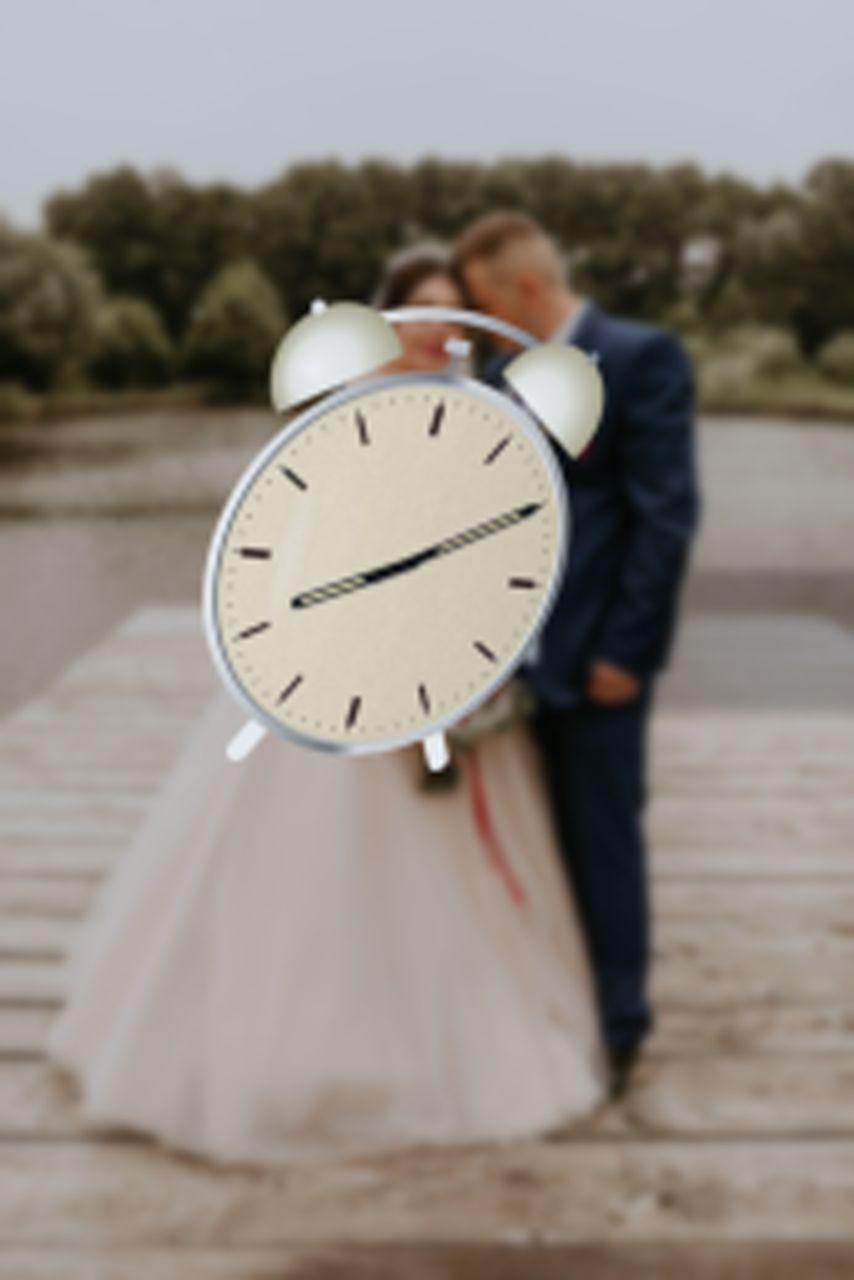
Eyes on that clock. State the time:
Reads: 8:10
